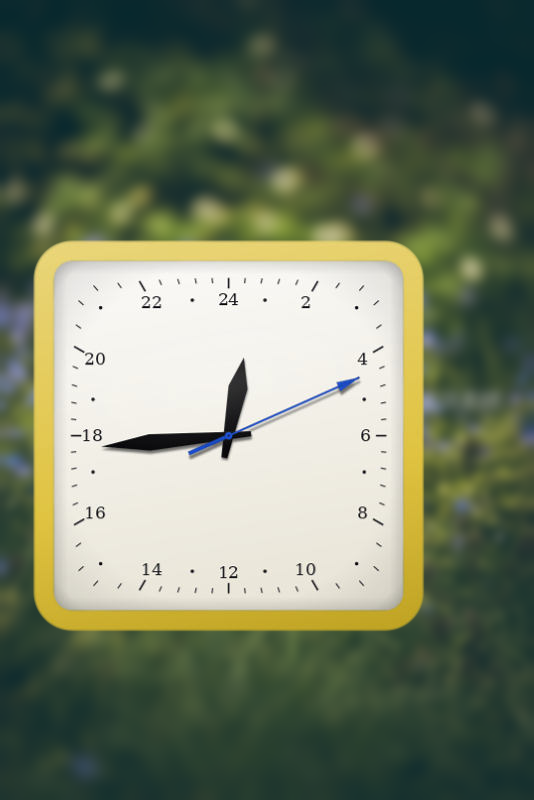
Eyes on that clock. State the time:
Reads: 0:44:11
